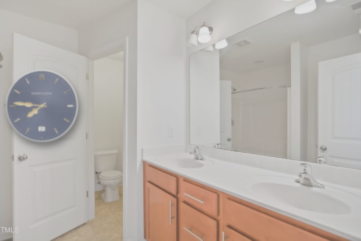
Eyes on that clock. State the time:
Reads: 7:46
